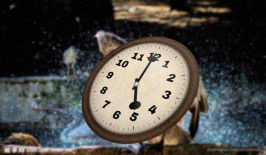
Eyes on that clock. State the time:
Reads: 5:00
